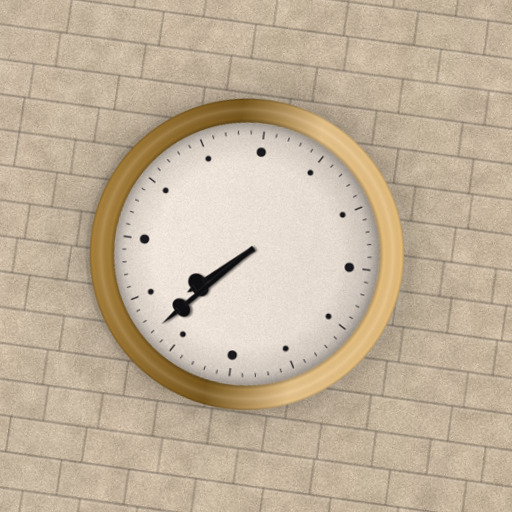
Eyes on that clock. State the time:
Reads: 7:37
